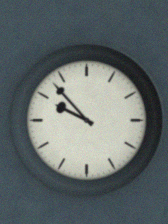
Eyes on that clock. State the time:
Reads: 9:53
